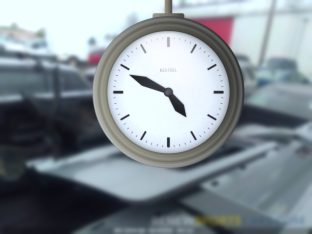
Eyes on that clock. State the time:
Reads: 4:49
